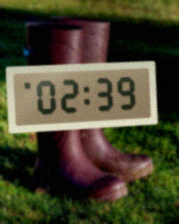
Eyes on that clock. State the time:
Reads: 2:39
